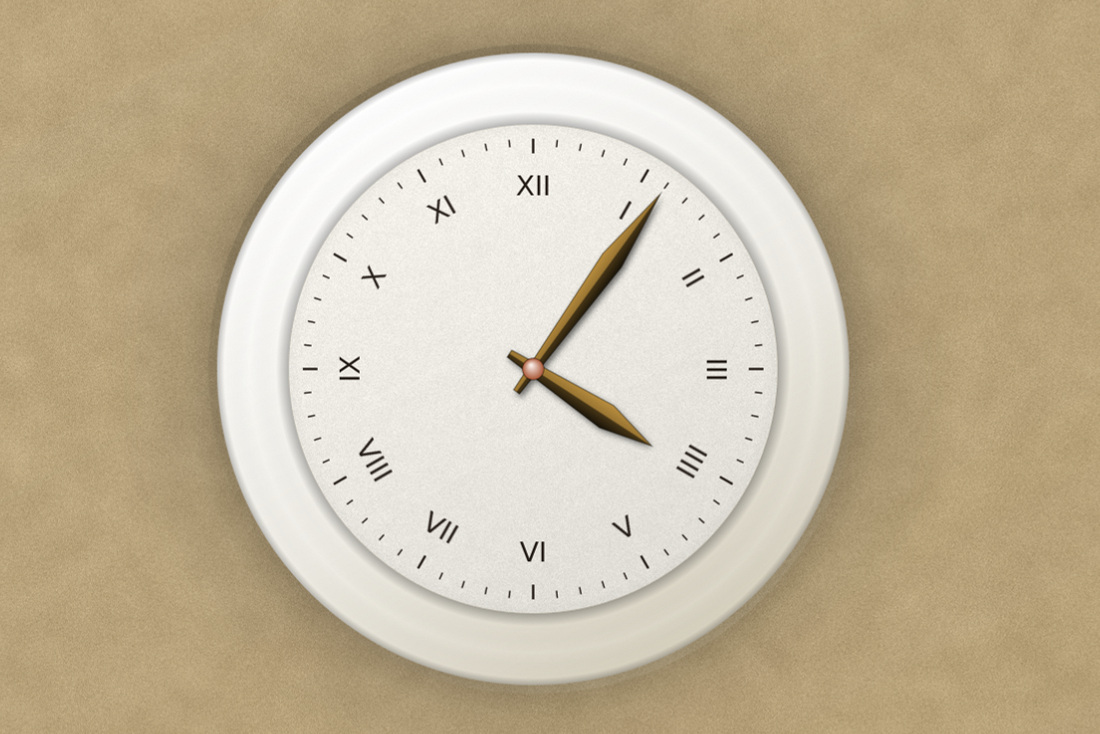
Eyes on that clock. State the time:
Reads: 4:06
